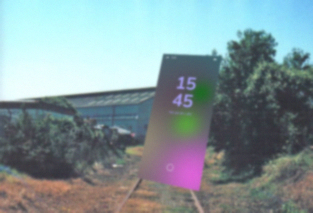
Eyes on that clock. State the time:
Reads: 15:45
